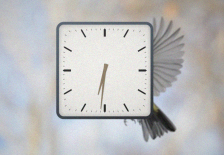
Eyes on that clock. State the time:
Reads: 6:31
